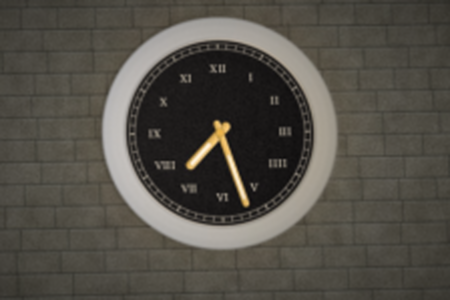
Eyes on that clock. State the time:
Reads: 7:27
